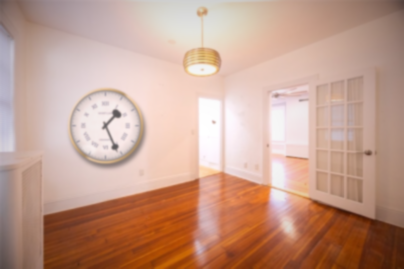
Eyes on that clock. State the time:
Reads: 1:26
